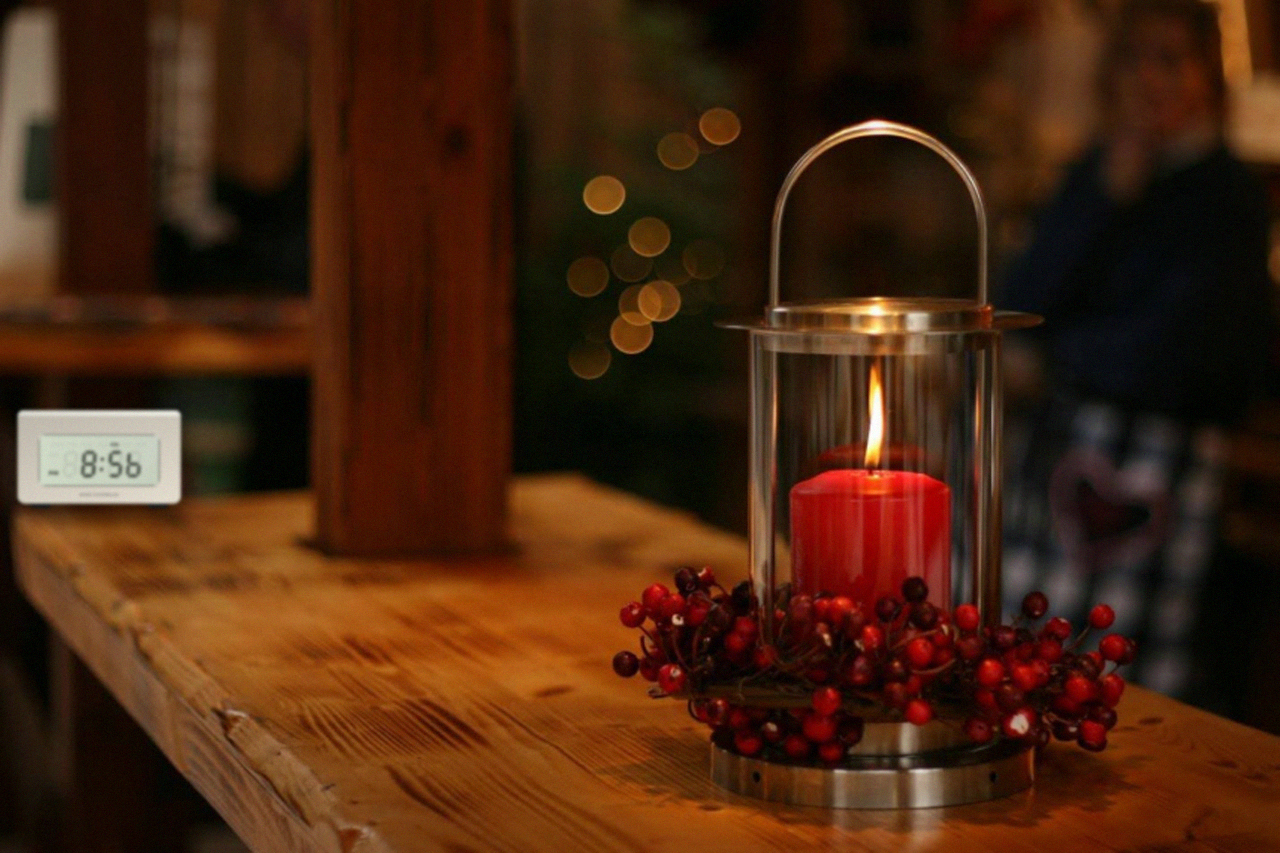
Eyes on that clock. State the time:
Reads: 8:56
